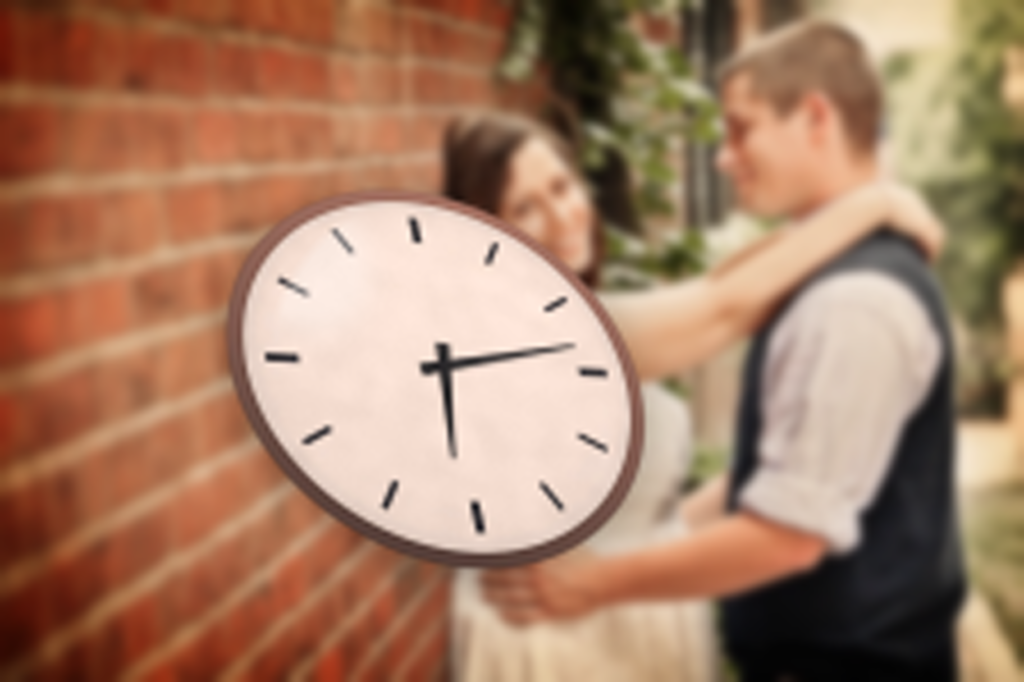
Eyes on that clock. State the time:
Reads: 6:13
